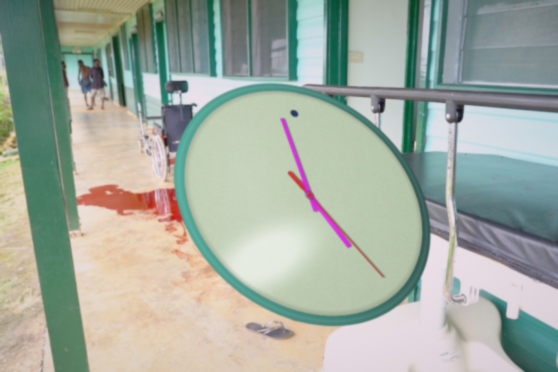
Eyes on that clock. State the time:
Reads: 4:58:24
